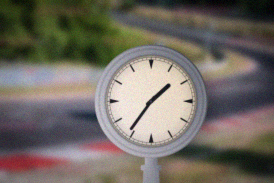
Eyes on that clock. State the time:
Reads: 1:36
